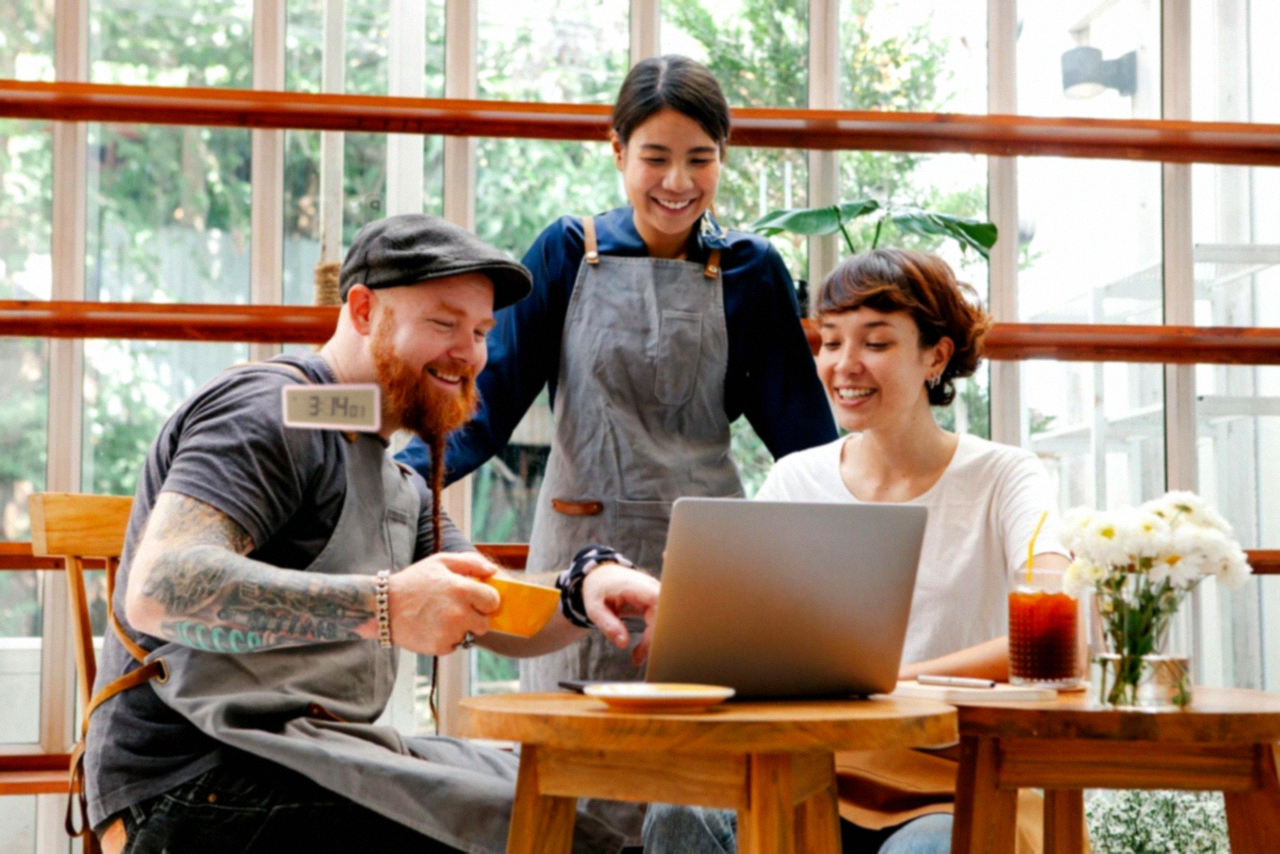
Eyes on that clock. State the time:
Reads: 3:14
